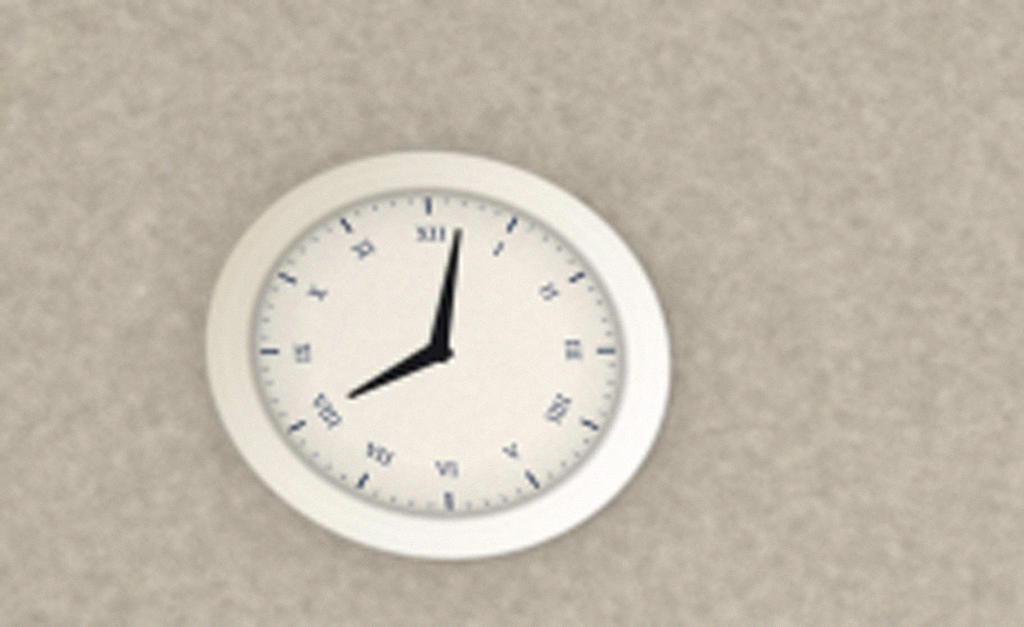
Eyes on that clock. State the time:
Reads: 8:02
